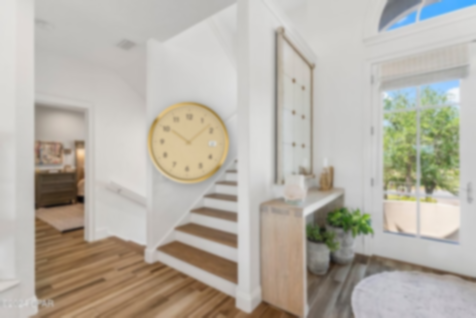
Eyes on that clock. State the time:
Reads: 10:08
